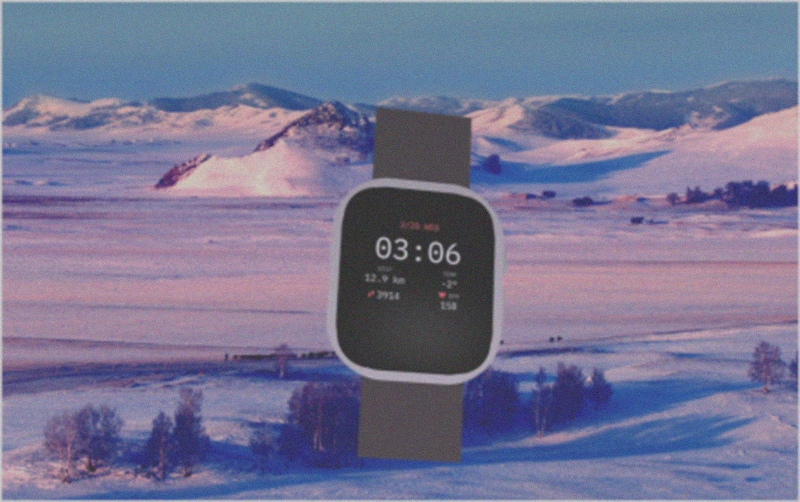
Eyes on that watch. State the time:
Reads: 3:06
